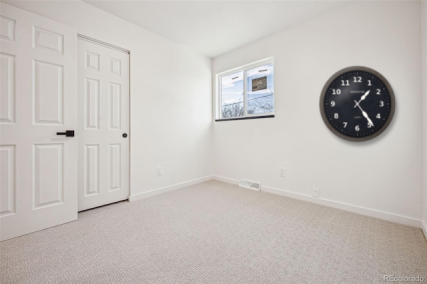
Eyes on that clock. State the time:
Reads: 1:24
